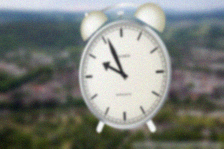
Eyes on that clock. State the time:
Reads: 9:56
